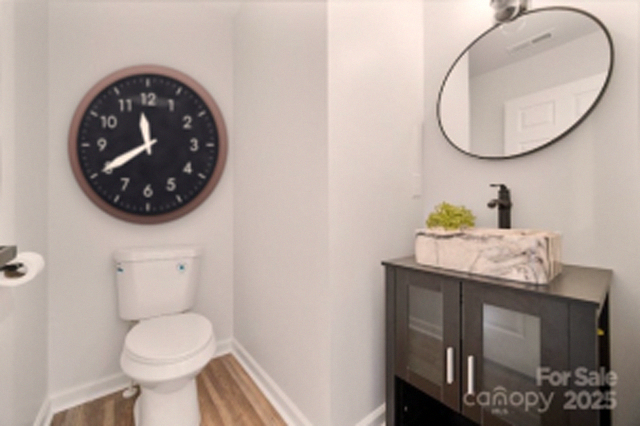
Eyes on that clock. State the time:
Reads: 11:40
